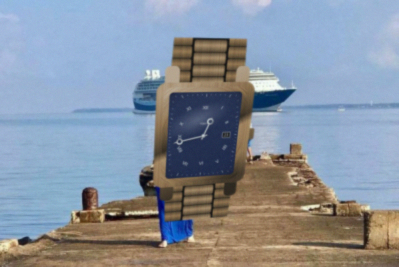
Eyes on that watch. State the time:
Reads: 12:43
